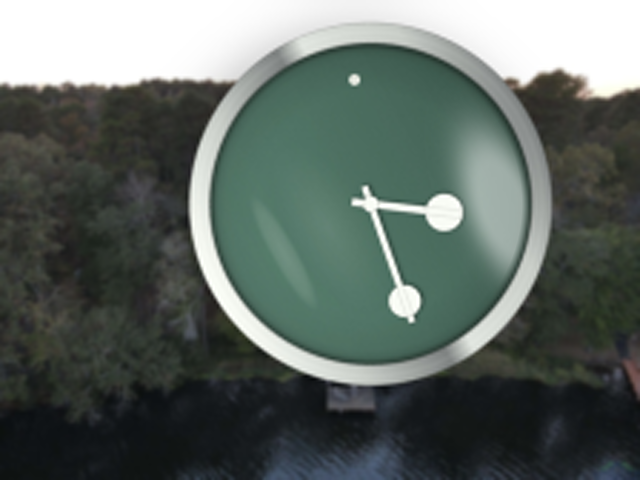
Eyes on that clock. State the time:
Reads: 3:28
